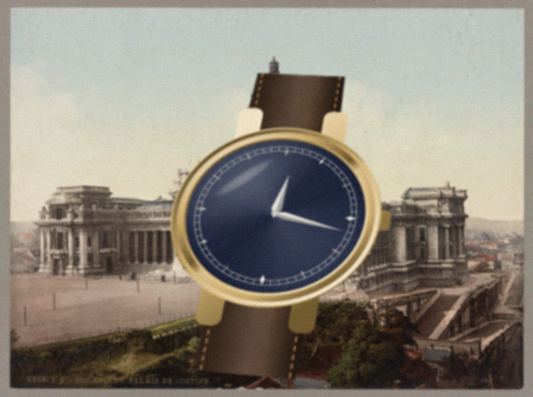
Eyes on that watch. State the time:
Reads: 12:17
